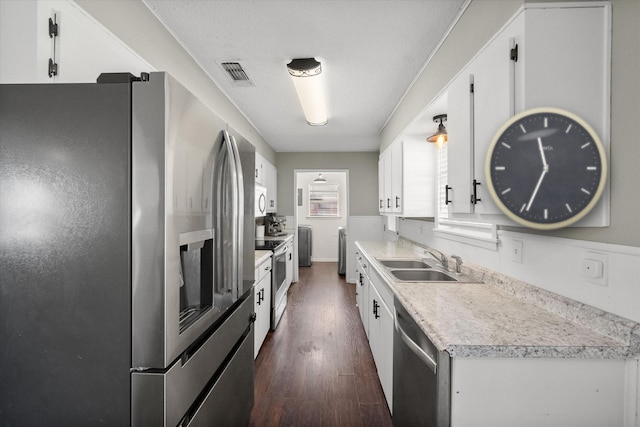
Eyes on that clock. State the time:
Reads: 11:34
